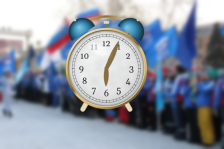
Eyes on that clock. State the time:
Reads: 6:04
